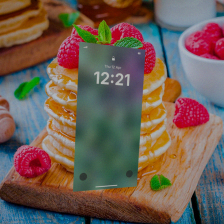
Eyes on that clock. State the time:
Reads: 12:21
